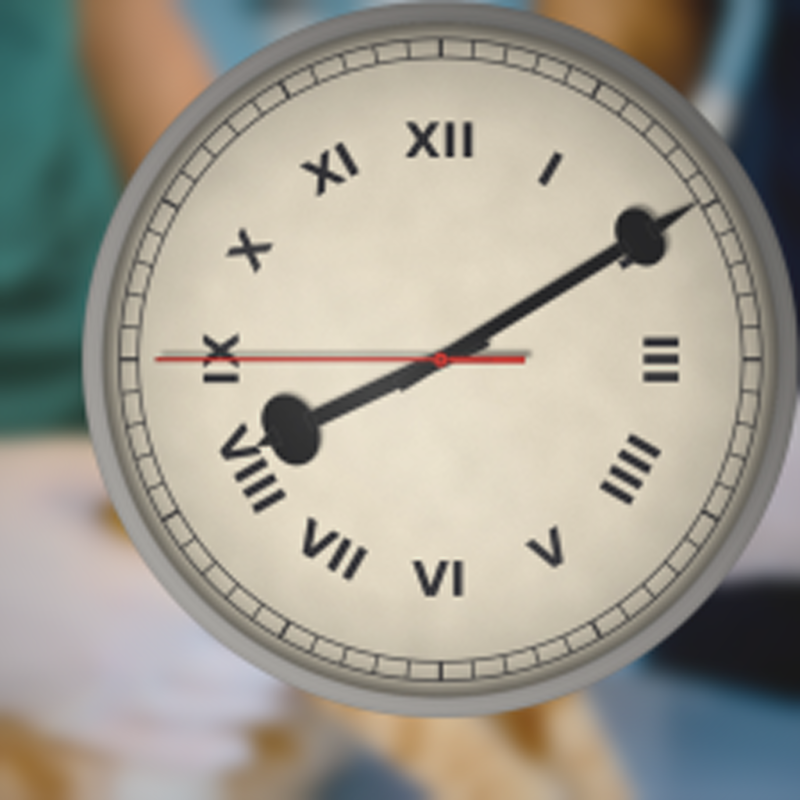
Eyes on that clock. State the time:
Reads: 8:09:45
